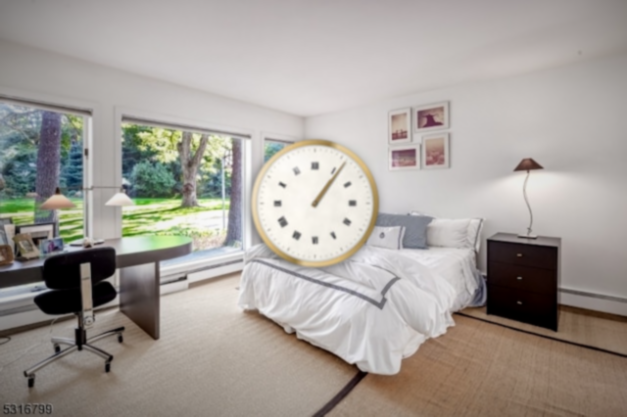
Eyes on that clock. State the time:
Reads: 1:06
